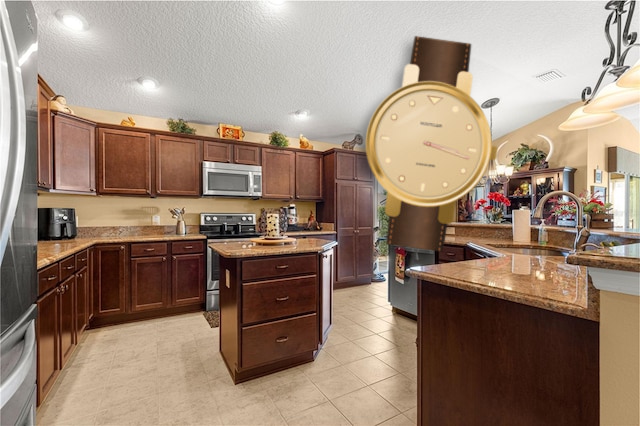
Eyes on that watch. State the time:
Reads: 3:17
